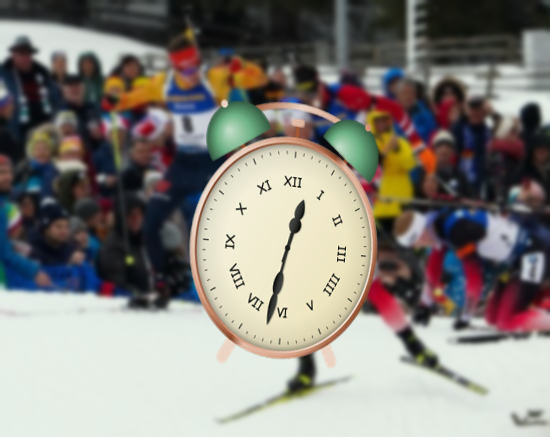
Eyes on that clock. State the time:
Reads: 12:32
